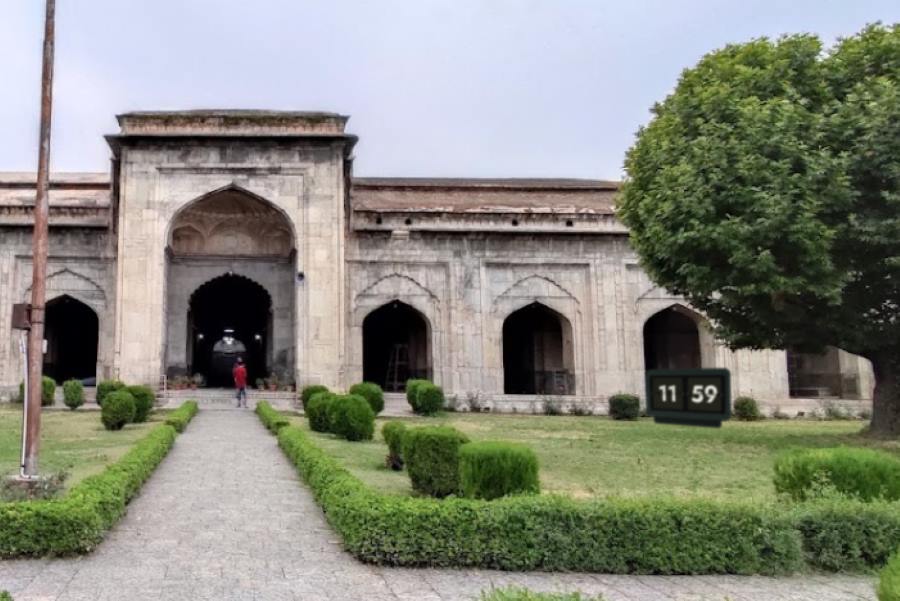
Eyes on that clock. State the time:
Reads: 11:59
